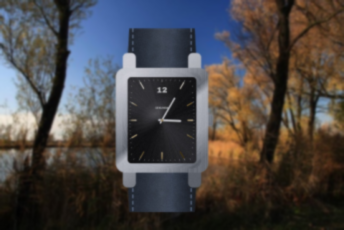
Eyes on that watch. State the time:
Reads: 3:05
